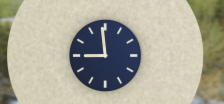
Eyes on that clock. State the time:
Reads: 8:59
